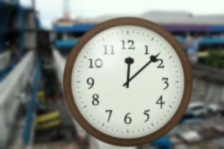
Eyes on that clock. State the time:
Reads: 12:08
